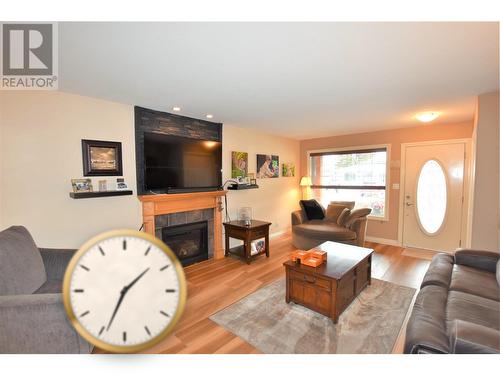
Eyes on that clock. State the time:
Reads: 1:34
